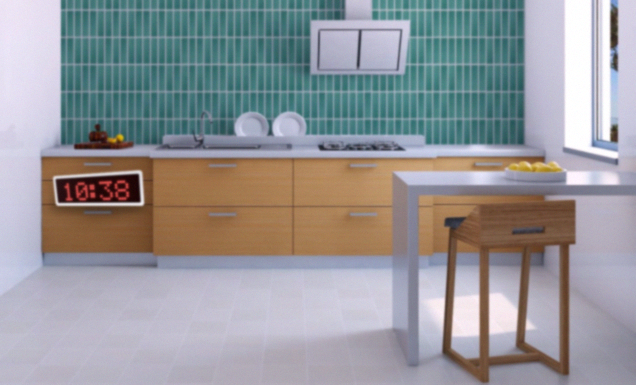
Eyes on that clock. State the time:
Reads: 10:38
